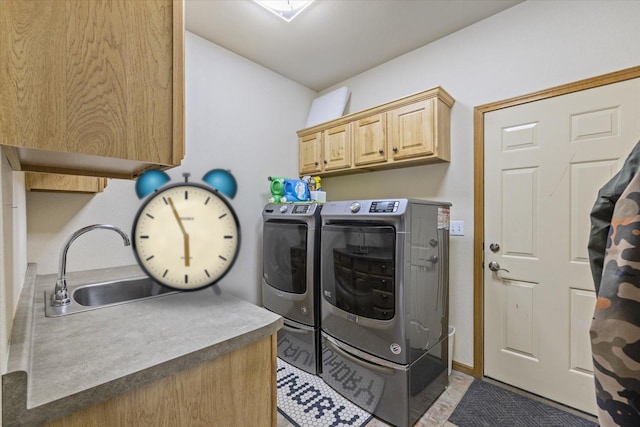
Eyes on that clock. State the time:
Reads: 5:56
